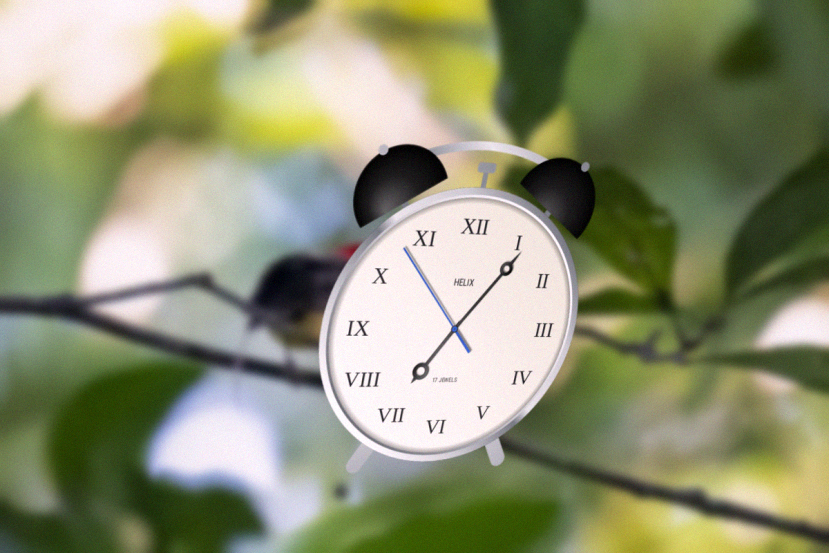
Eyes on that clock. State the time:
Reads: 7:05:53
